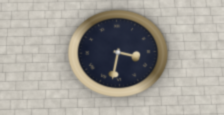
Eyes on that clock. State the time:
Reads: 3:32
